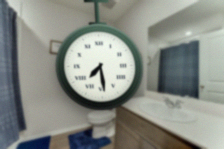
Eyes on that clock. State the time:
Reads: 7:29
